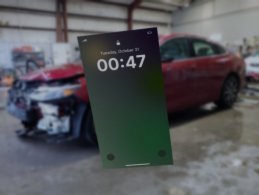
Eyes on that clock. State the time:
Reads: 0:47
